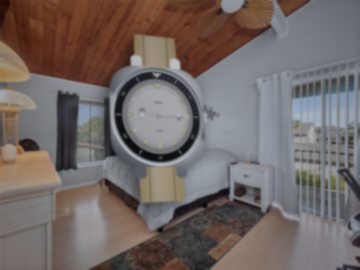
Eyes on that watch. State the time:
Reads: 9:15
